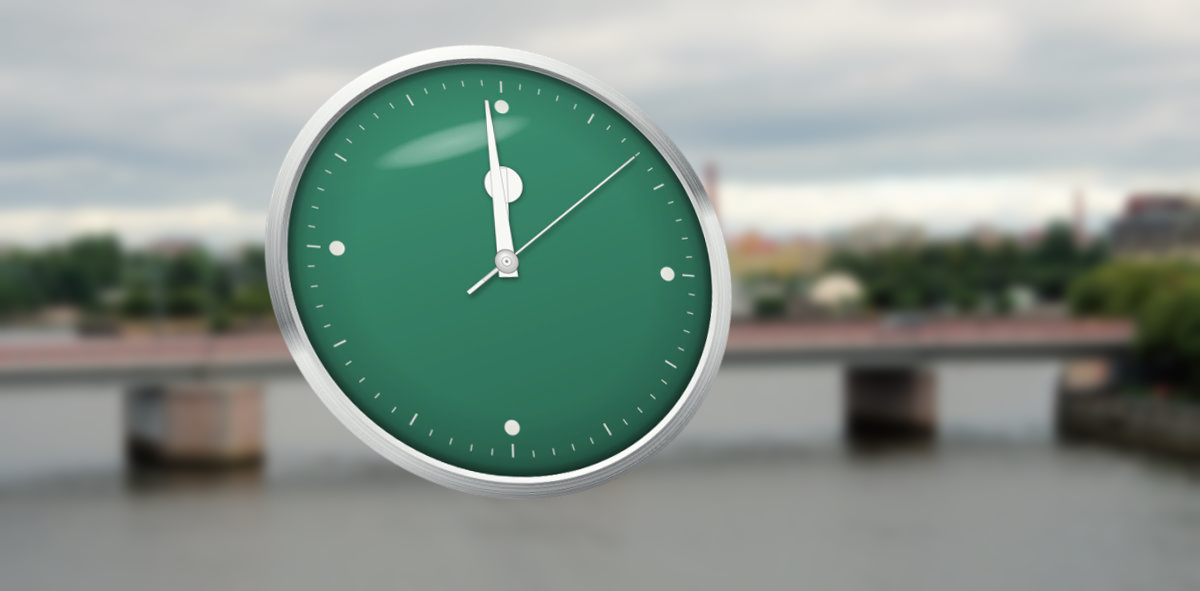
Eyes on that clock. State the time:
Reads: 11:59:08
